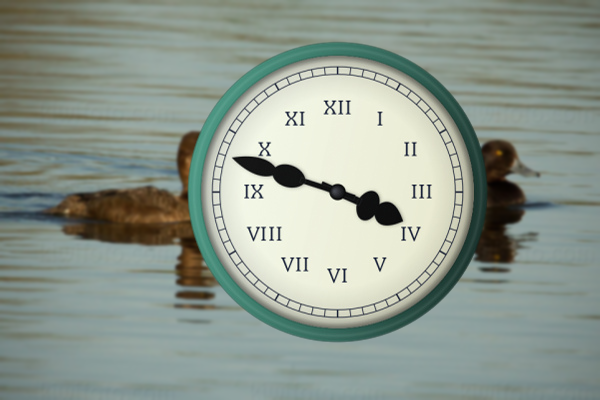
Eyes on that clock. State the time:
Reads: 3:48
